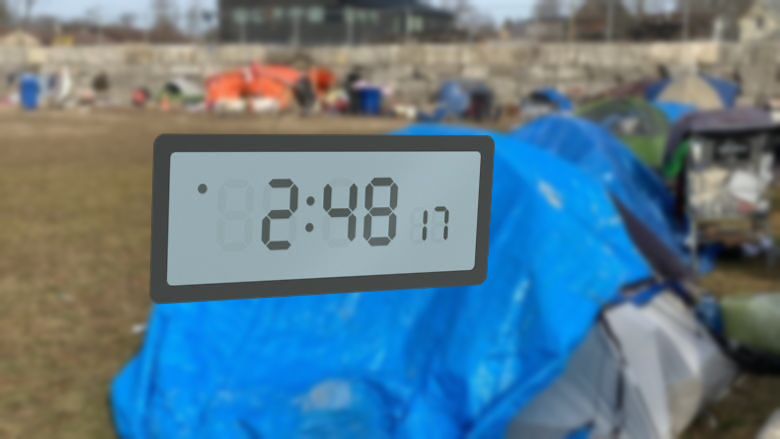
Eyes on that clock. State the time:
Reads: 2:48:17
